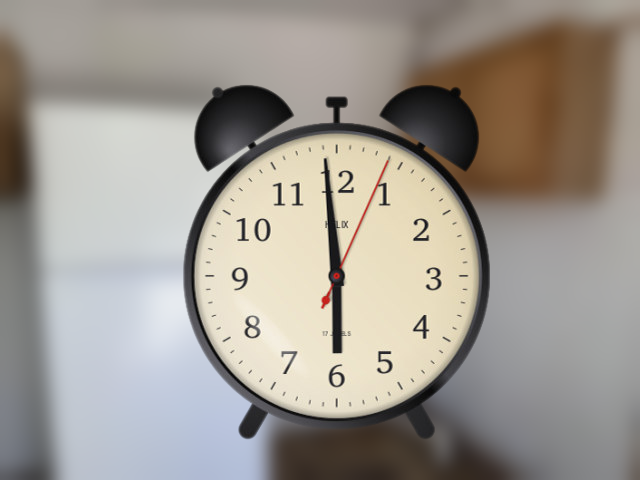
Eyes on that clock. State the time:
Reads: 5:59:04
